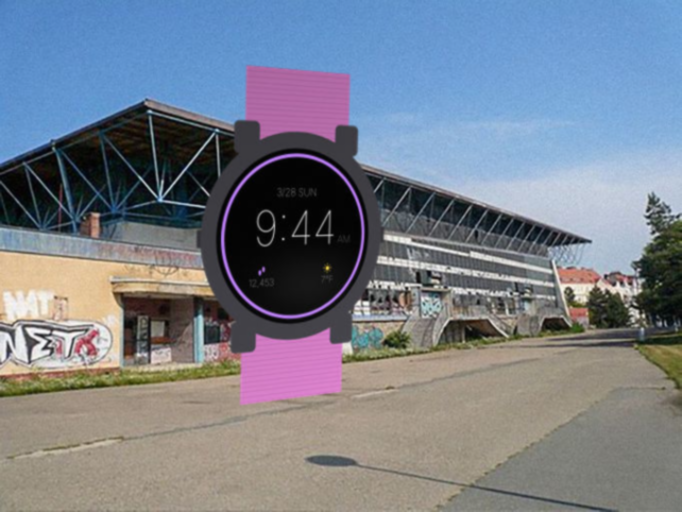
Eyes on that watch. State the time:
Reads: 9:44
